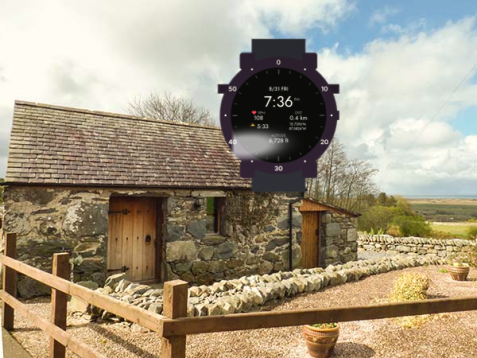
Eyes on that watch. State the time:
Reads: 7:36
